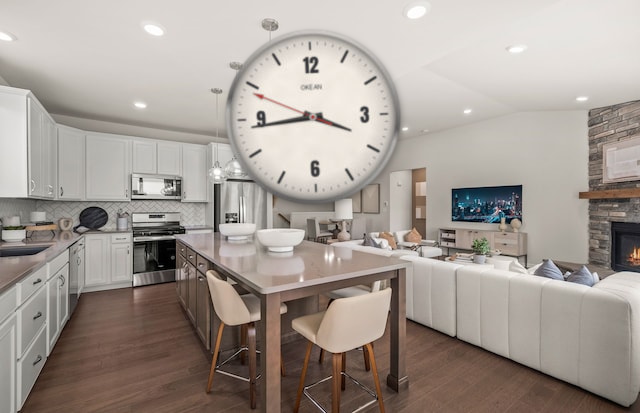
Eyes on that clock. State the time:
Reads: 3:43:49
